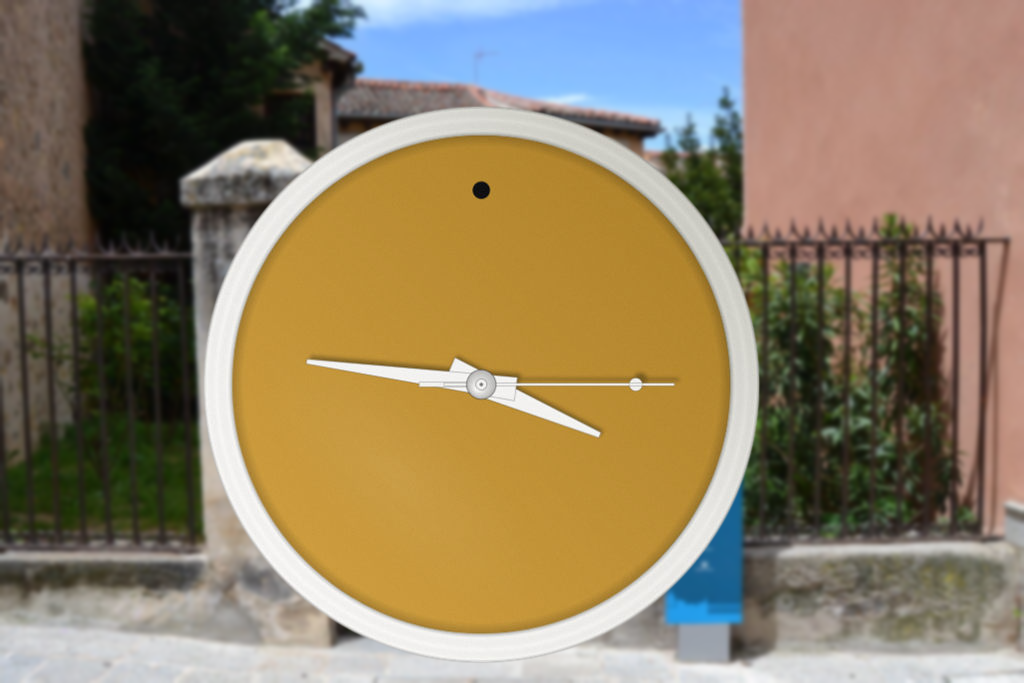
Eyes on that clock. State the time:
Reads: 3:46:15
